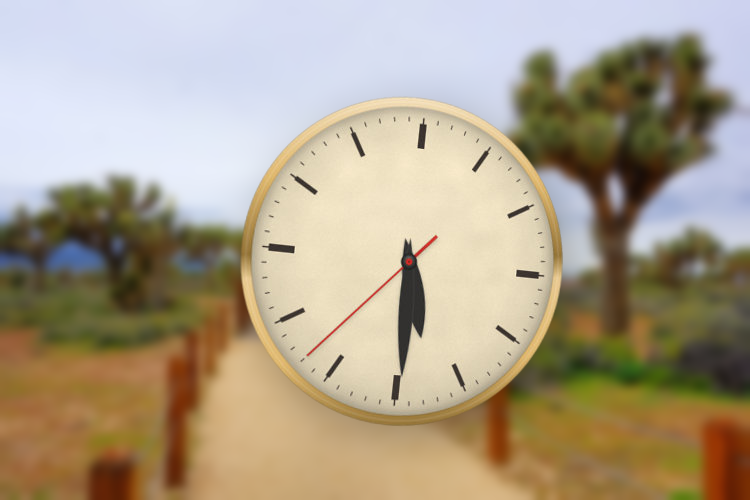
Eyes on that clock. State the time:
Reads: 5:29:37
